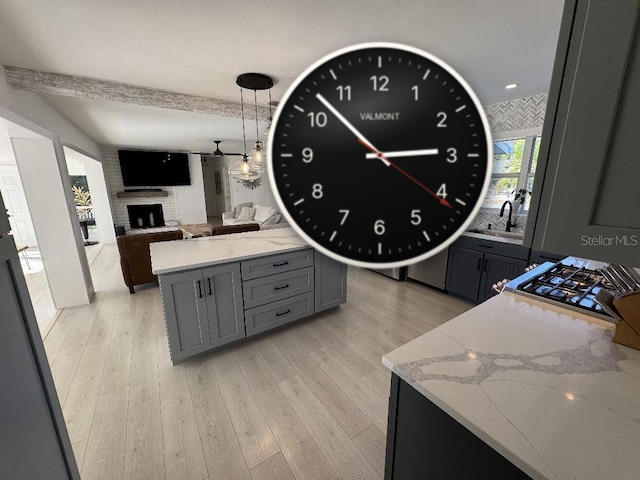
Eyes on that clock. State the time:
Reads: 2:52:21
